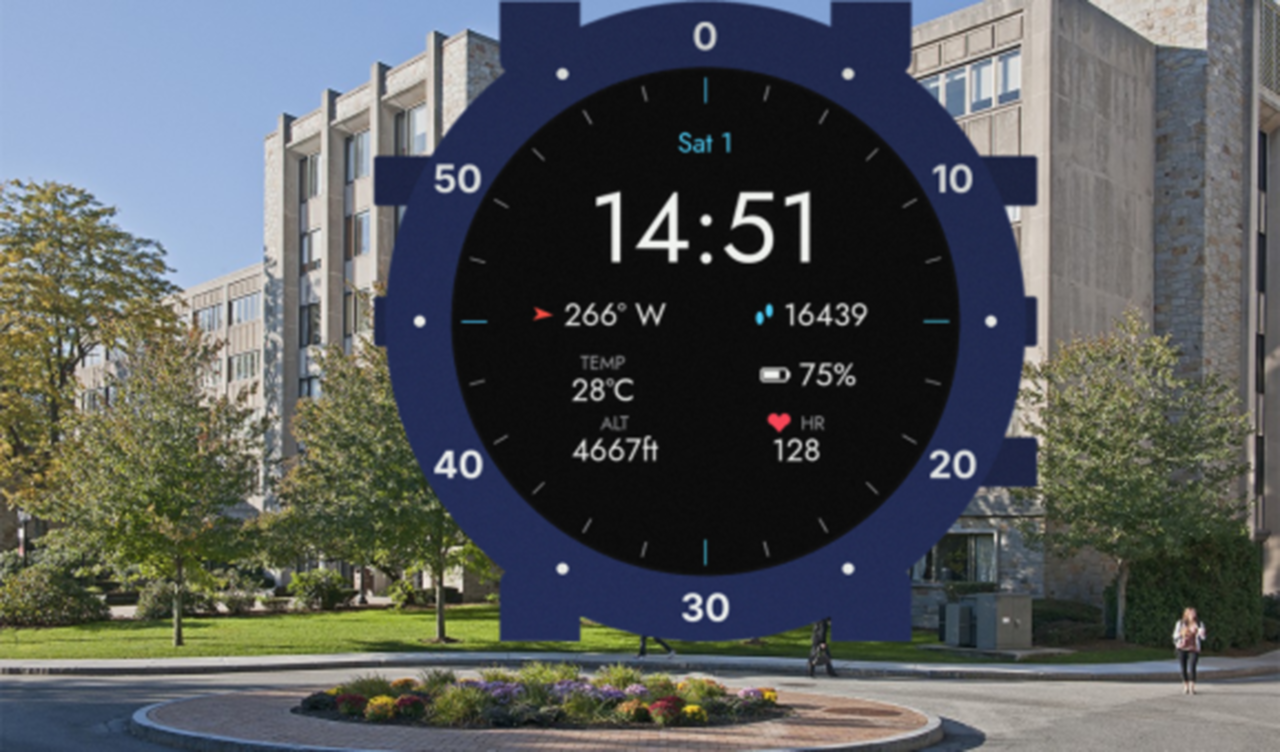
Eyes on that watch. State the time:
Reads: 14:51
